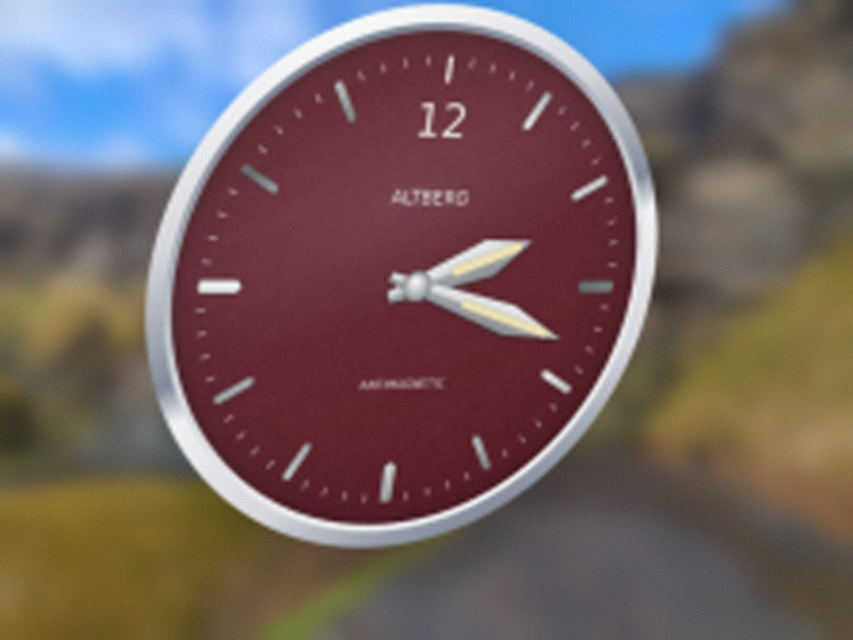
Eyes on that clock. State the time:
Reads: 2:18
